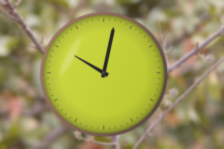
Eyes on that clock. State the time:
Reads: 10:02
